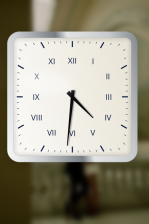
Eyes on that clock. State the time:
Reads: 4:31
